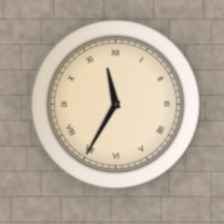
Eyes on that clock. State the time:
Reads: 11:35
